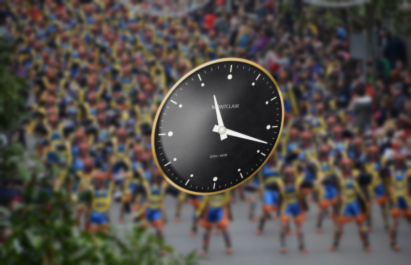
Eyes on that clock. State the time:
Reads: 11:18
